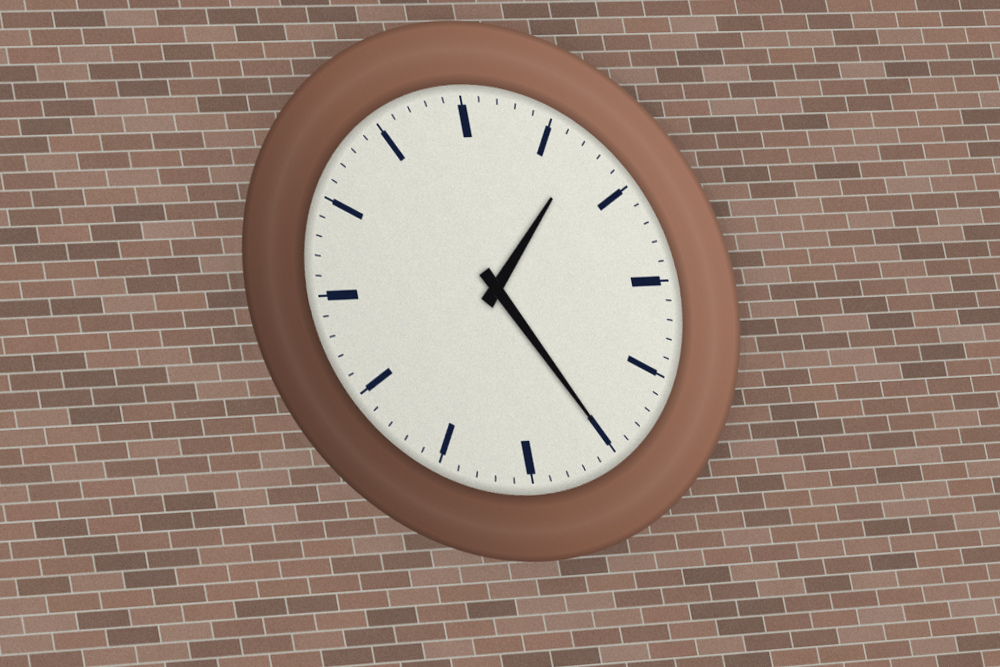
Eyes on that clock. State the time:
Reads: 1:25
